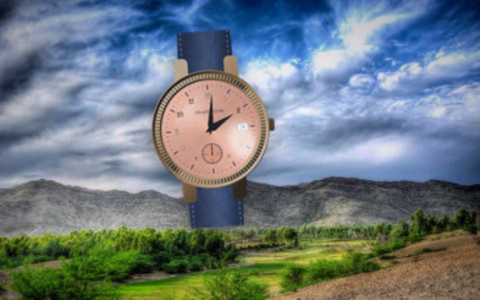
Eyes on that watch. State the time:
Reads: 2:01
